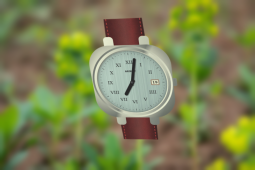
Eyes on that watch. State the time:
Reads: 7:02
